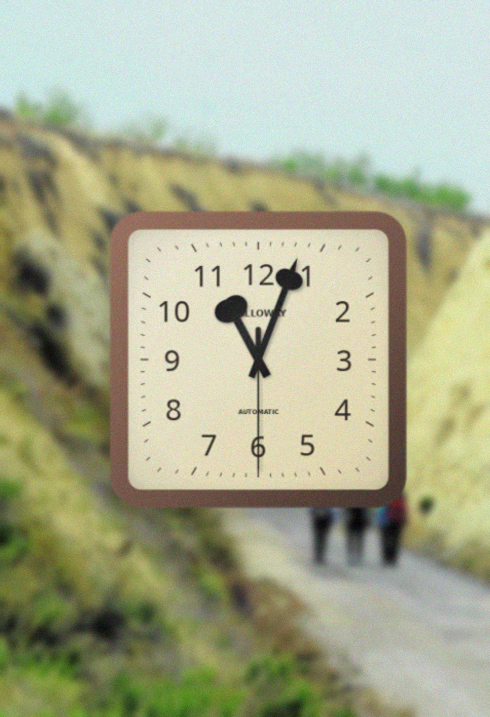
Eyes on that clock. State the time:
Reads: 11:03:30
